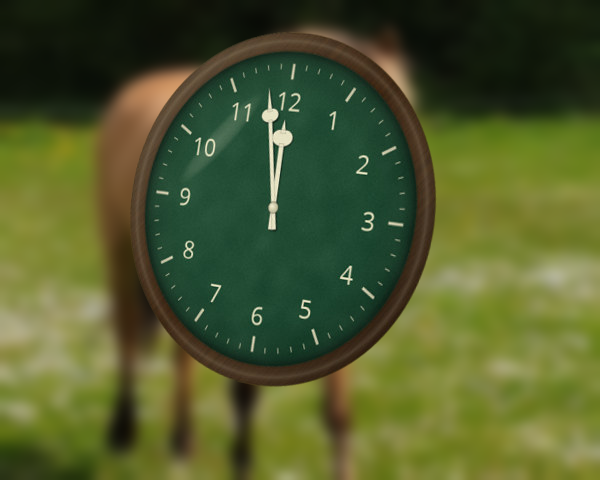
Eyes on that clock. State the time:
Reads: 11:58
